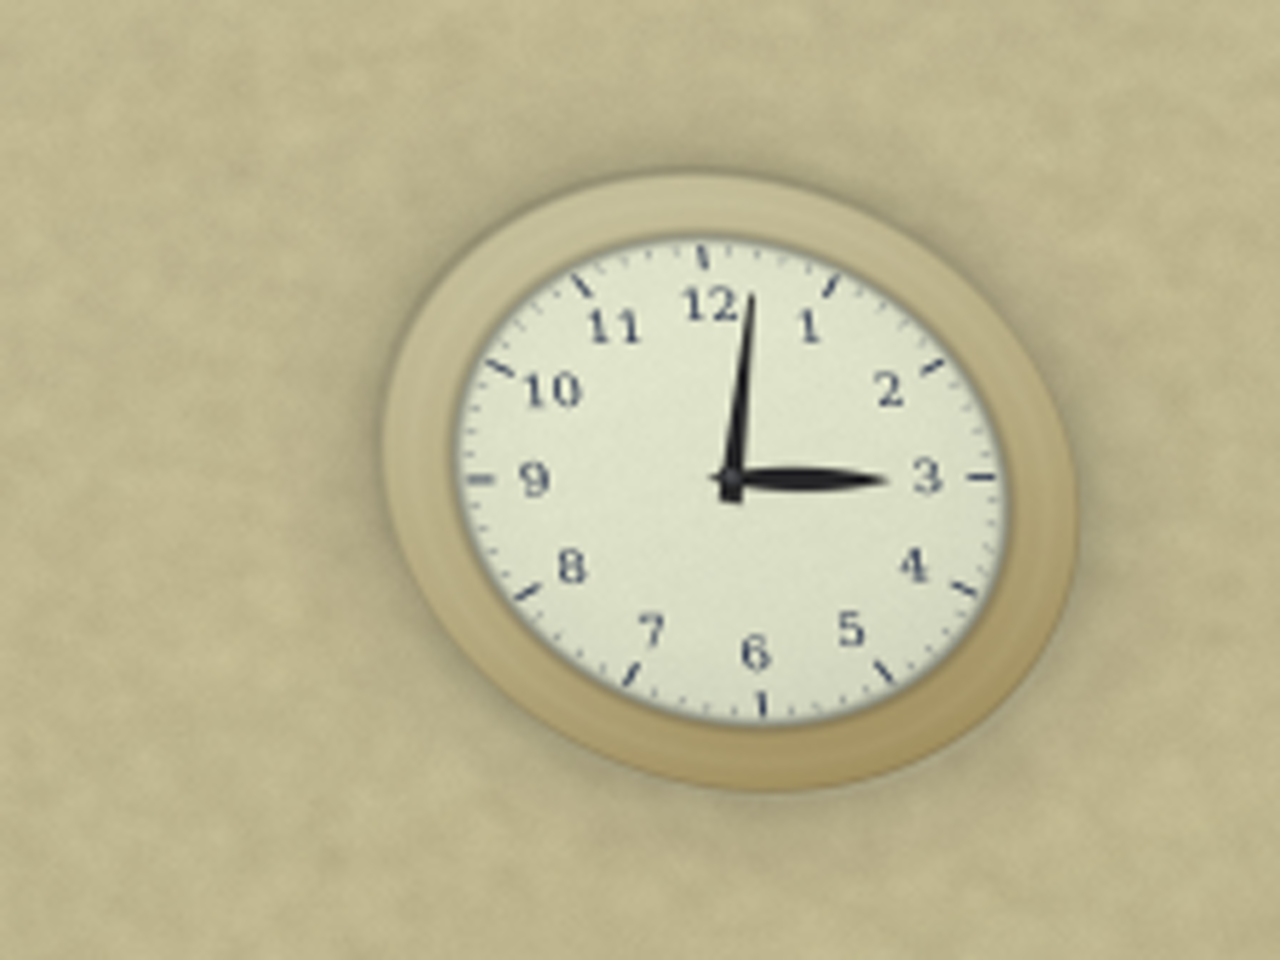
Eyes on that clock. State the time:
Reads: 3:02
